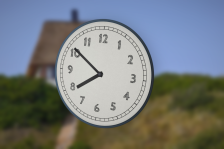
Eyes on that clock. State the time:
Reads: 7:51
